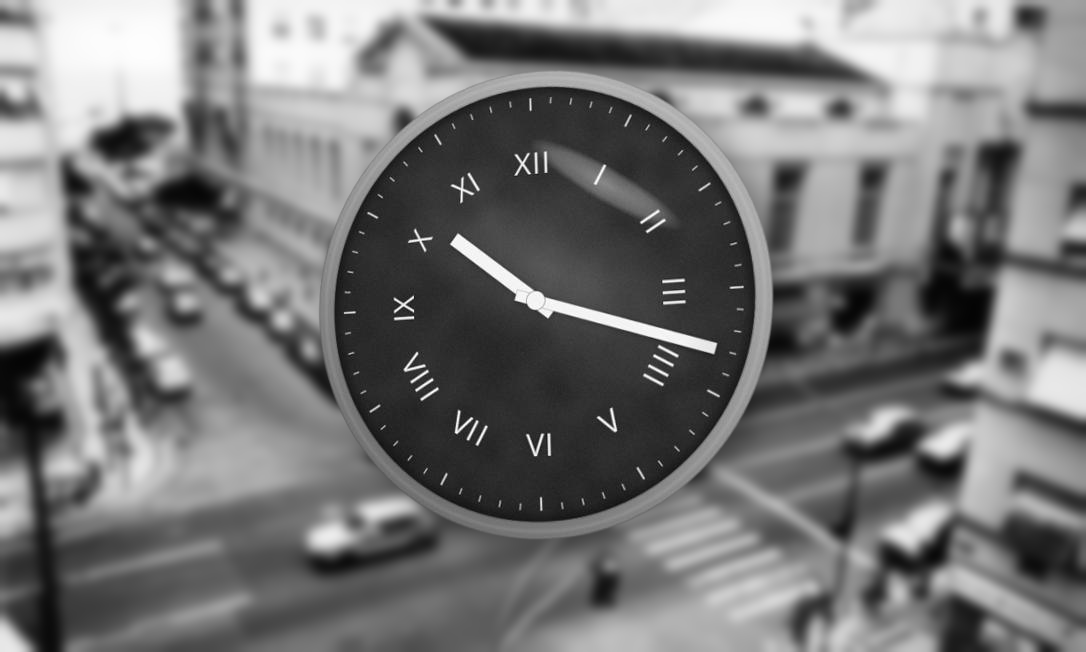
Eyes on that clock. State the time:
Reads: 10:18
